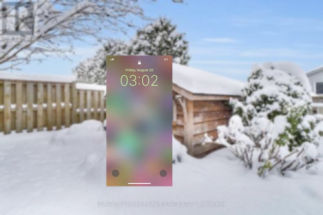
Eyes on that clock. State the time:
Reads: 3:02
